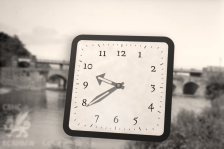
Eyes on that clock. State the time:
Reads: 9:39
